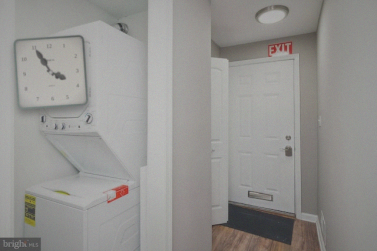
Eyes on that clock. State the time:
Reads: 3:55
